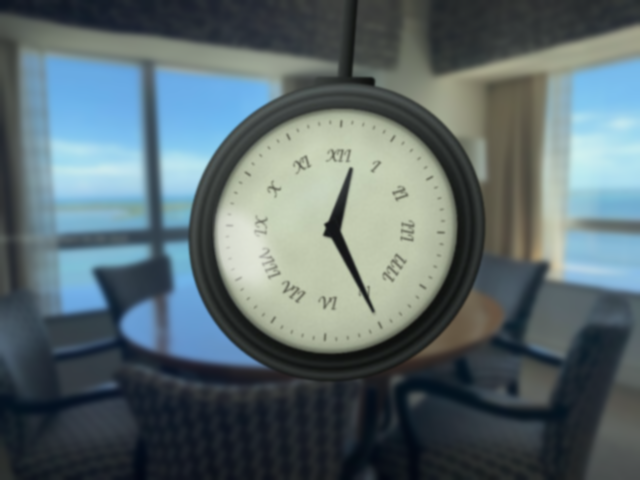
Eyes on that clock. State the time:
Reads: 12:25
